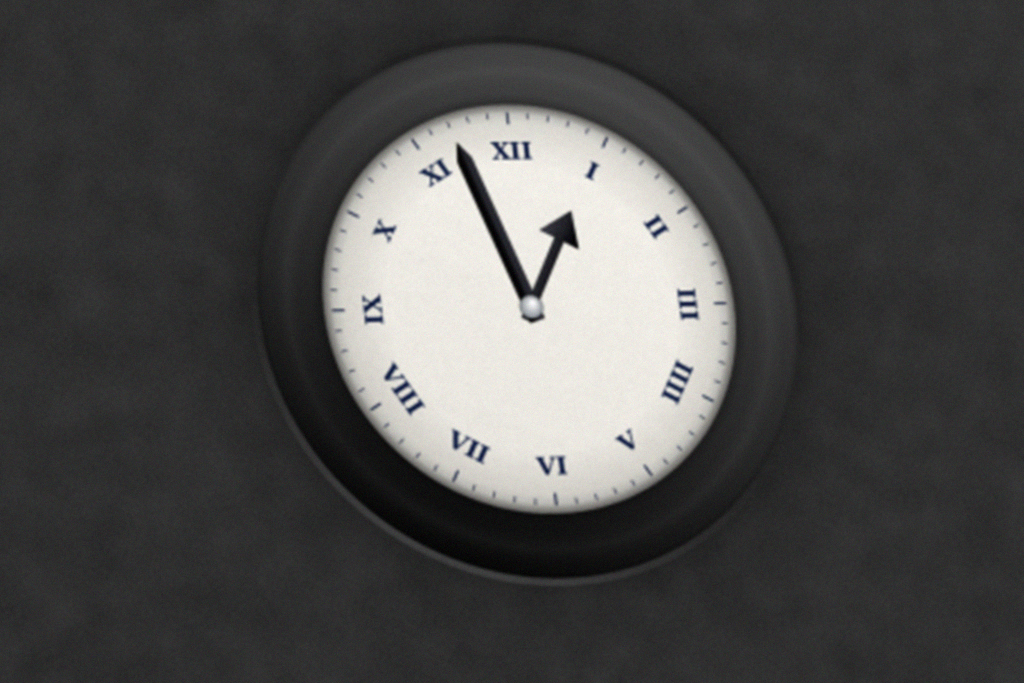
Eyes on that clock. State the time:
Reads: 12:57
